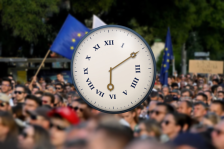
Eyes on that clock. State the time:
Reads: 6:10
